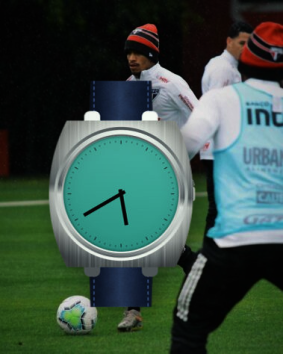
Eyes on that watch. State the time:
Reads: 5:40
